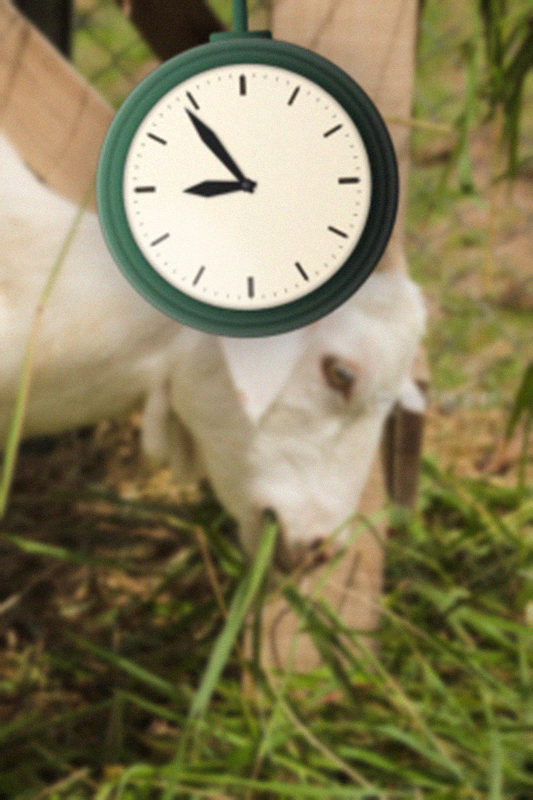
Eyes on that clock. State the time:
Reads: 8:54
